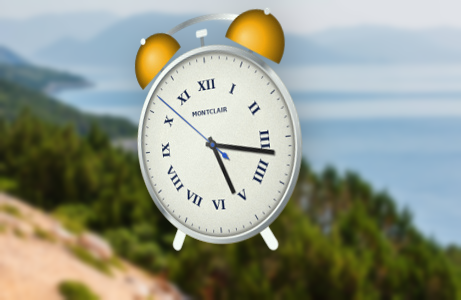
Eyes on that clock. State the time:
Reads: 5:16:52
